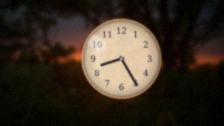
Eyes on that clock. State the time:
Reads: 8:25
